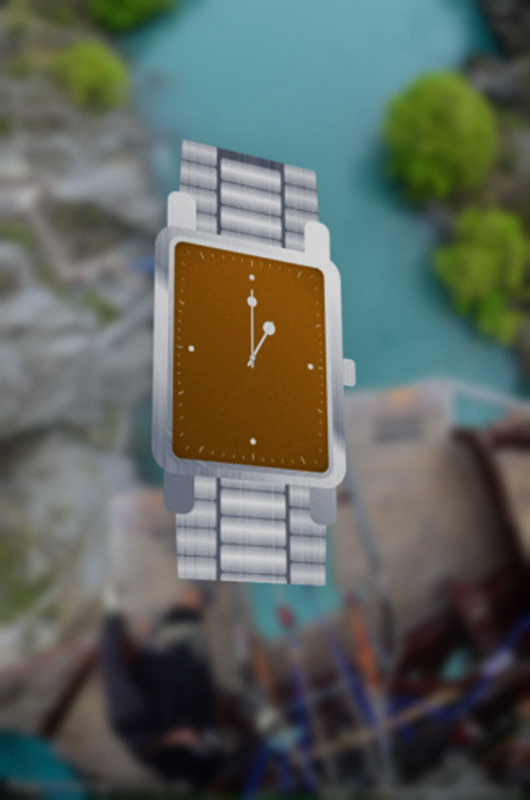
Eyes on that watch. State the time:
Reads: 1:00
